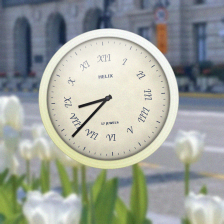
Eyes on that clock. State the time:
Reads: 8:38
